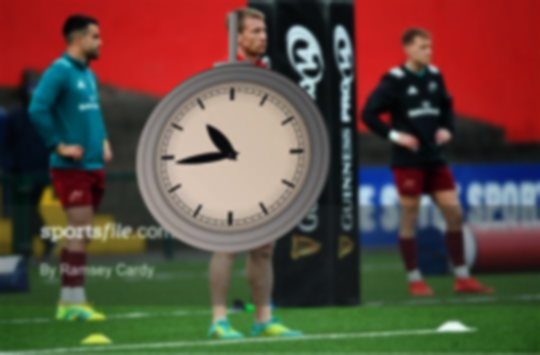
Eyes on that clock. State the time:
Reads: 10:44
